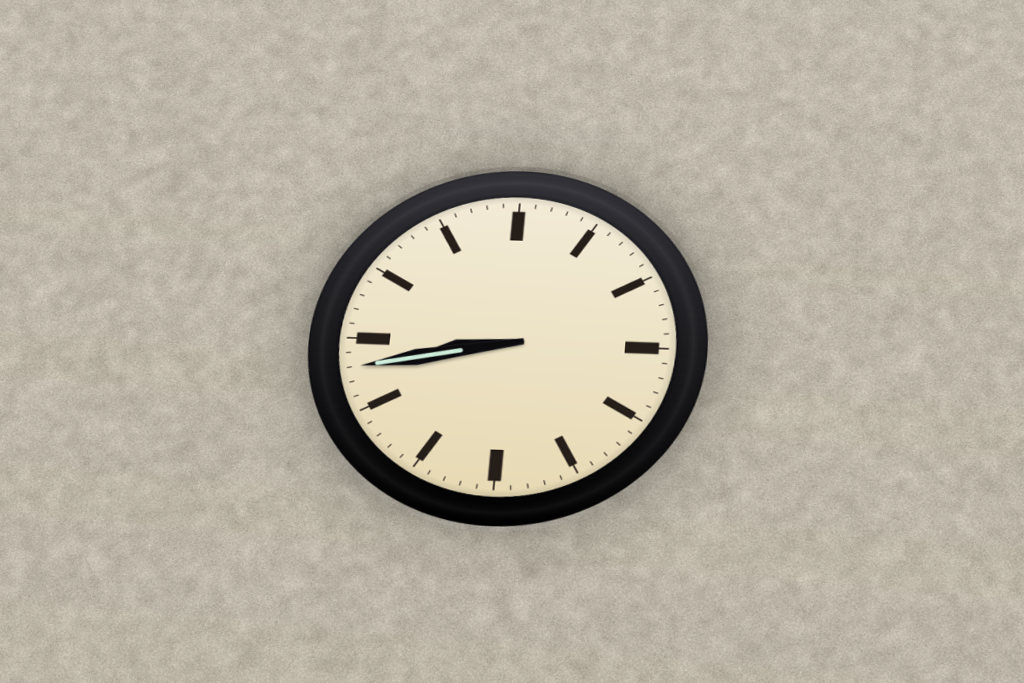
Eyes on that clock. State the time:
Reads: 8:43
